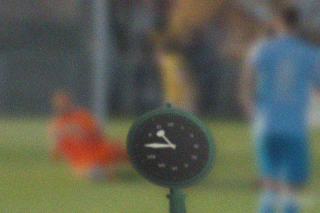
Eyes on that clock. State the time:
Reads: 10:45
